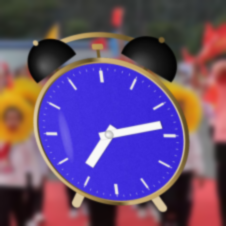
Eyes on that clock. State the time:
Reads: 7:13
